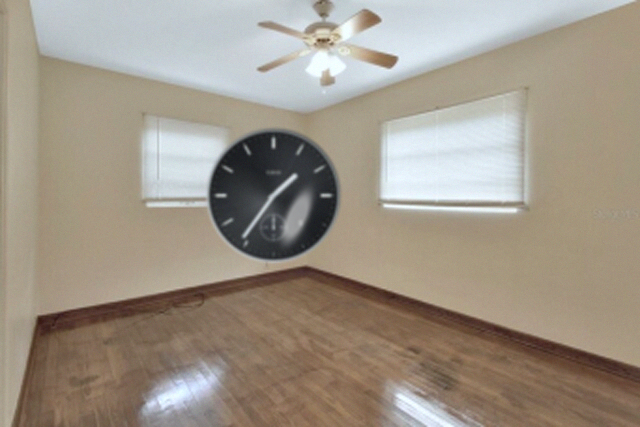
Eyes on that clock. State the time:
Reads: 1:36
